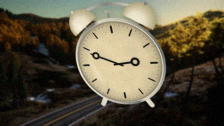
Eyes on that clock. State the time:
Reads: 2:49
